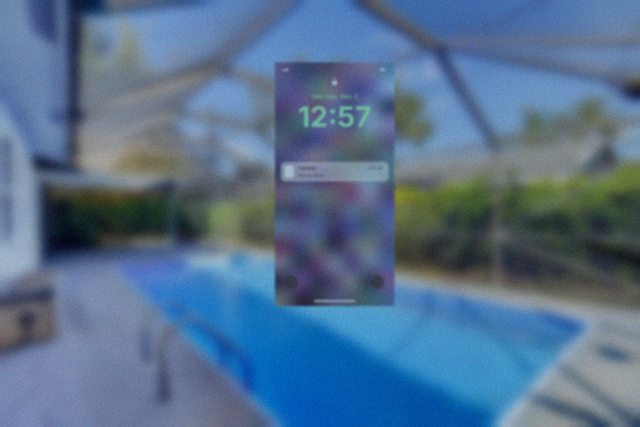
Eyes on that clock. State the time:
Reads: 12:57
